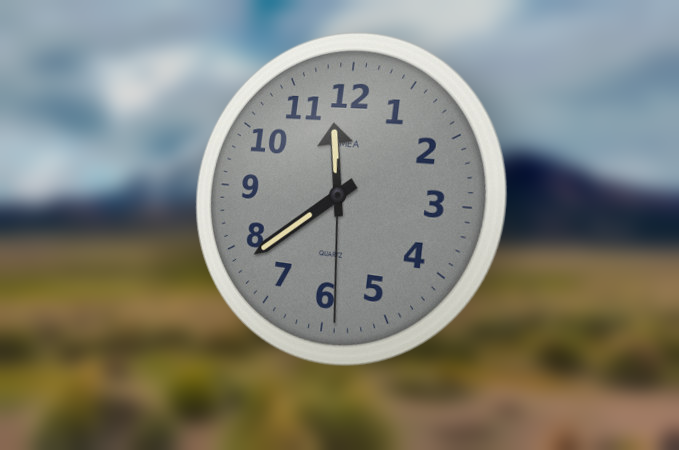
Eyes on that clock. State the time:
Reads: 11:38:29
